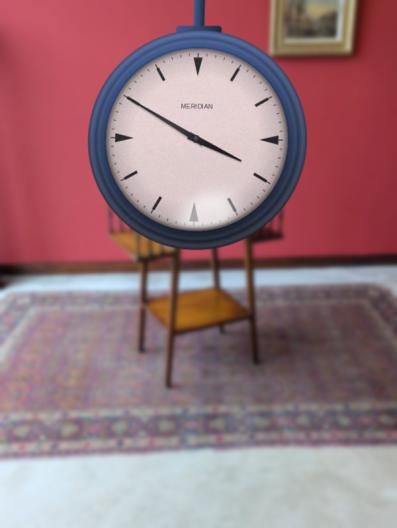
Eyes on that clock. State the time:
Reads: 3:50
